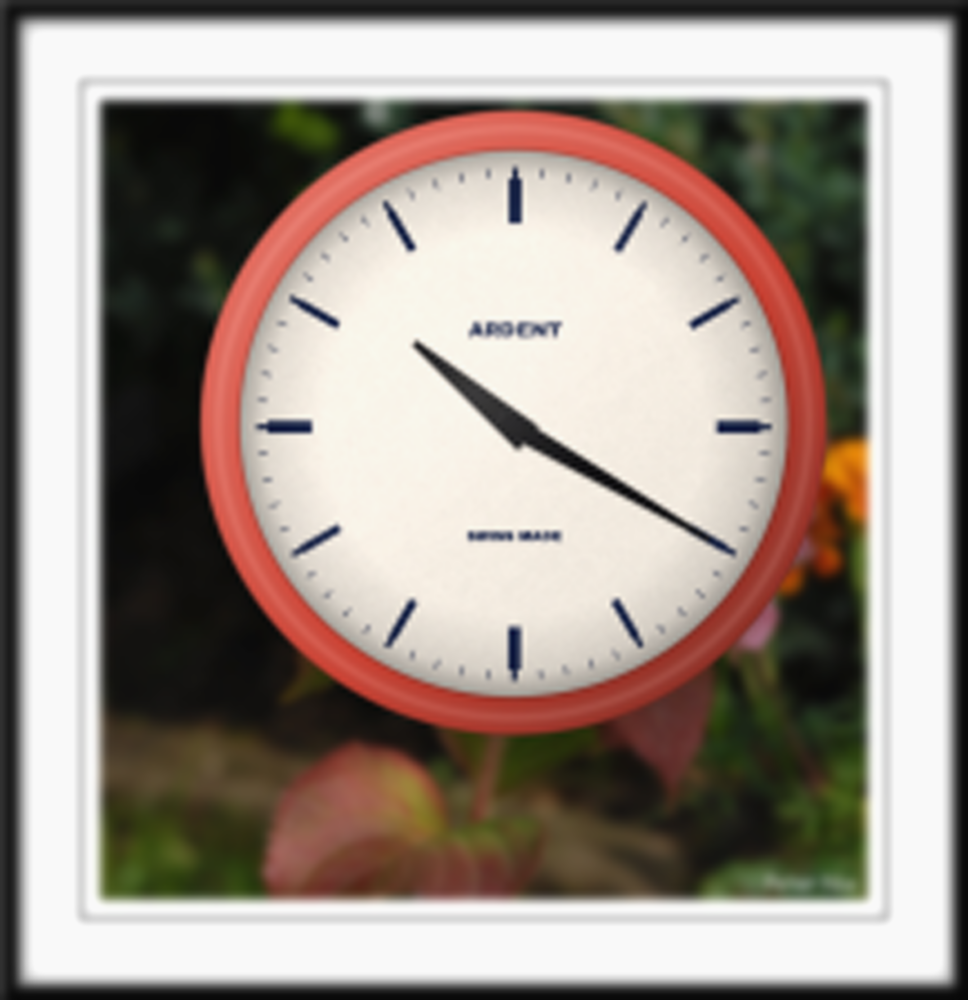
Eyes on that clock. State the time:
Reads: 10:20
